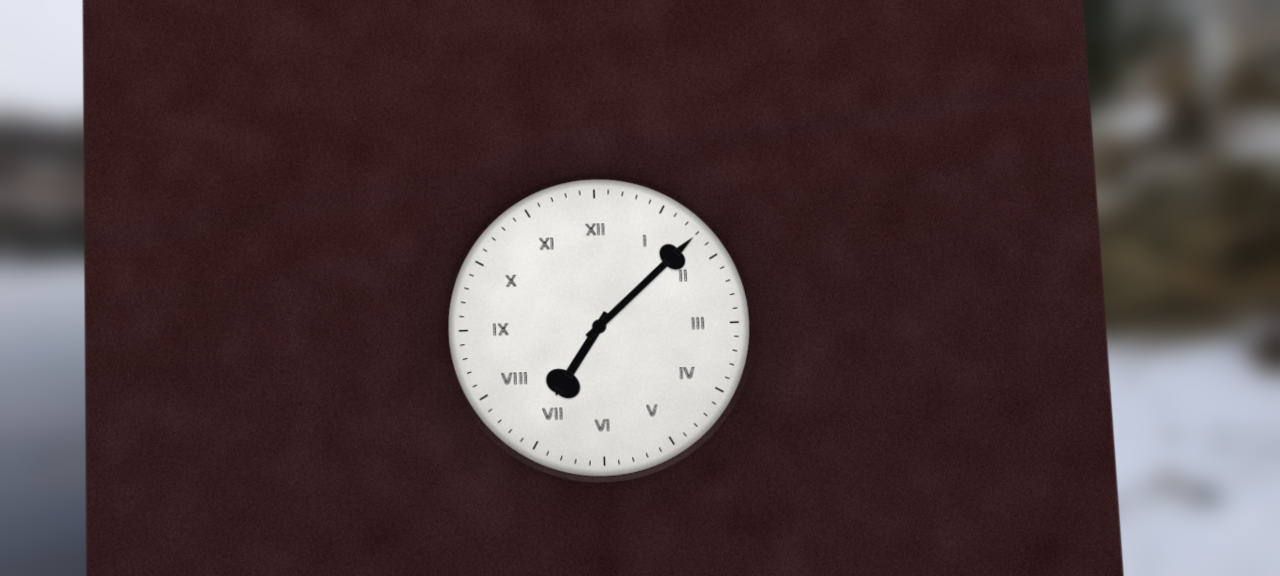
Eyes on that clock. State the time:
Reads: 7:08
